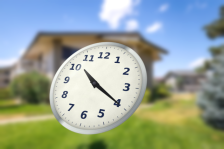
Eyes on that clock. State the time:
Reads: 10:20
